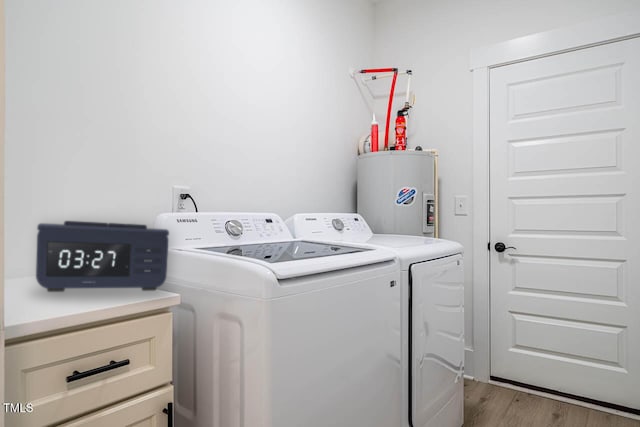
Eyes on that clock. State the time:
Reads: 3:27
